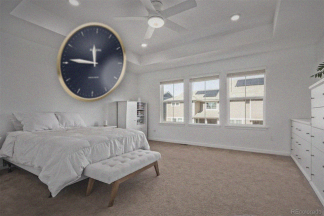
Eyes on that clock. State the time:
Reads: 11:46
